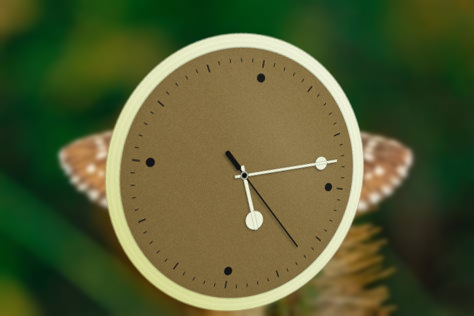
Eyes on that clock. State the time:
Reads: 5:12:22
